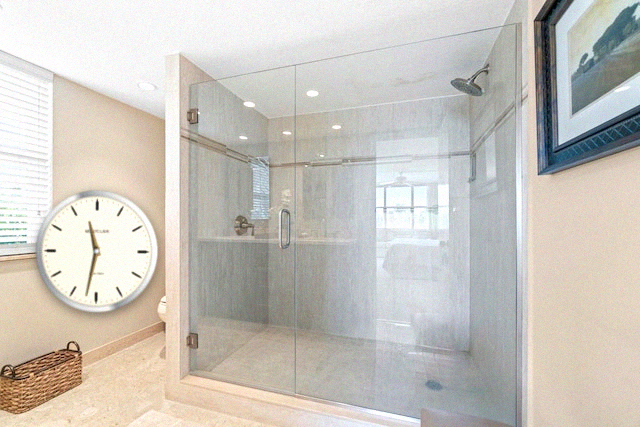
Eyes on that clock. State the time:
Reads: 11:32
